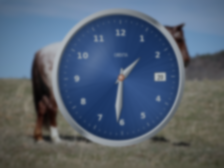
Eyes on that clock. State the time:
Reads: 1:31
